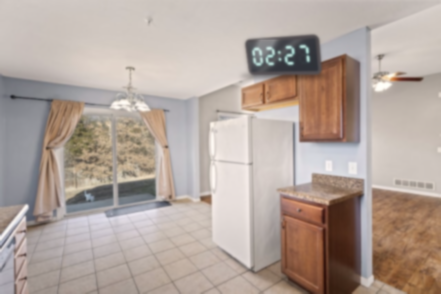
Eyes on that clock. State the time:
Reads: 2:27
